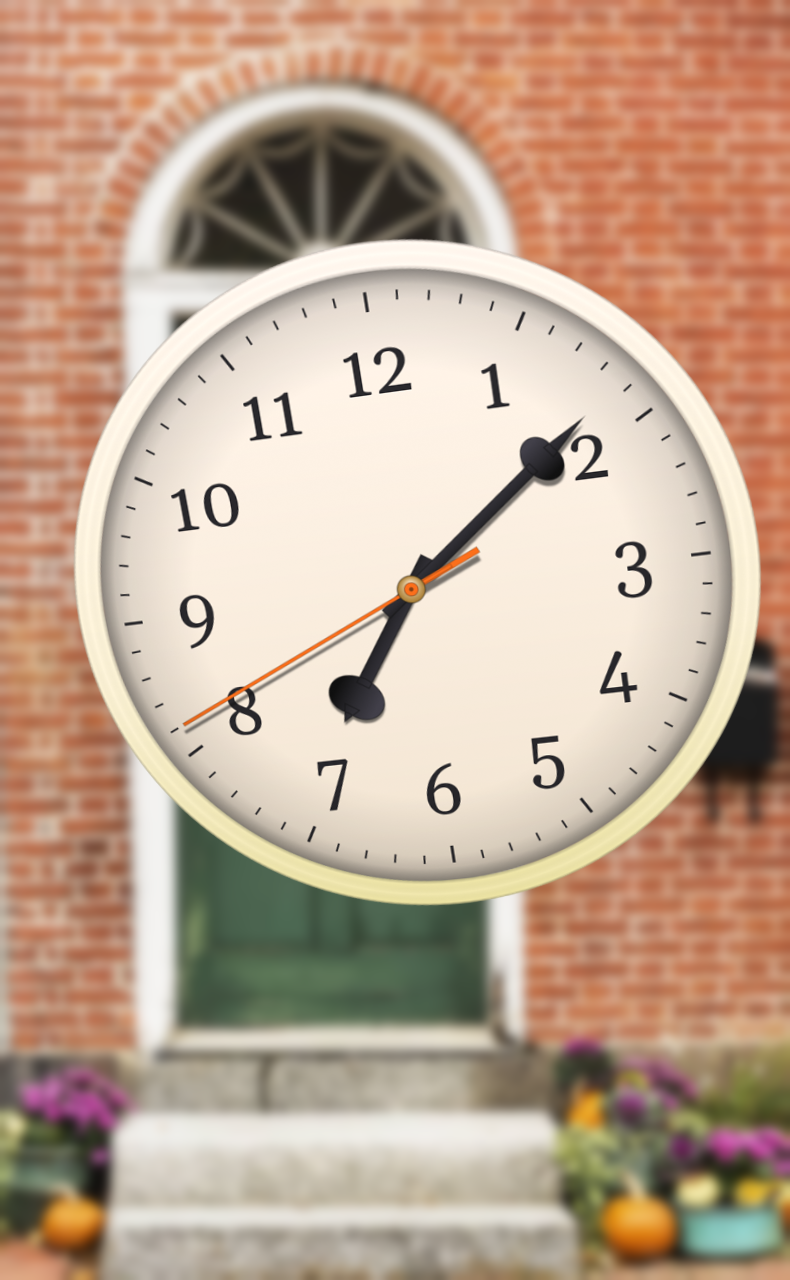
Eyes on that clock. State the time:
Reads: 7:08:41
